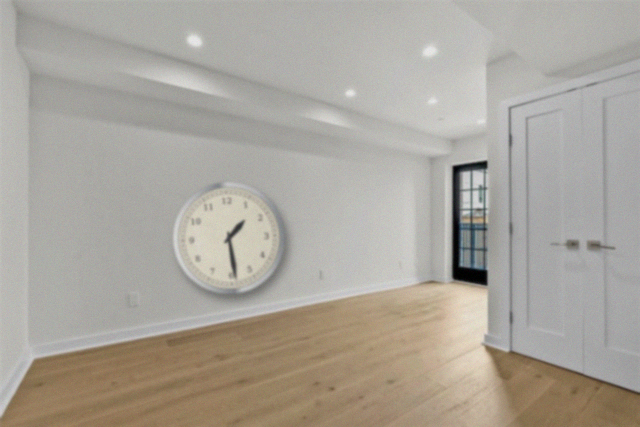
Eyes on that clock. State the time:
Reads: 1:29
